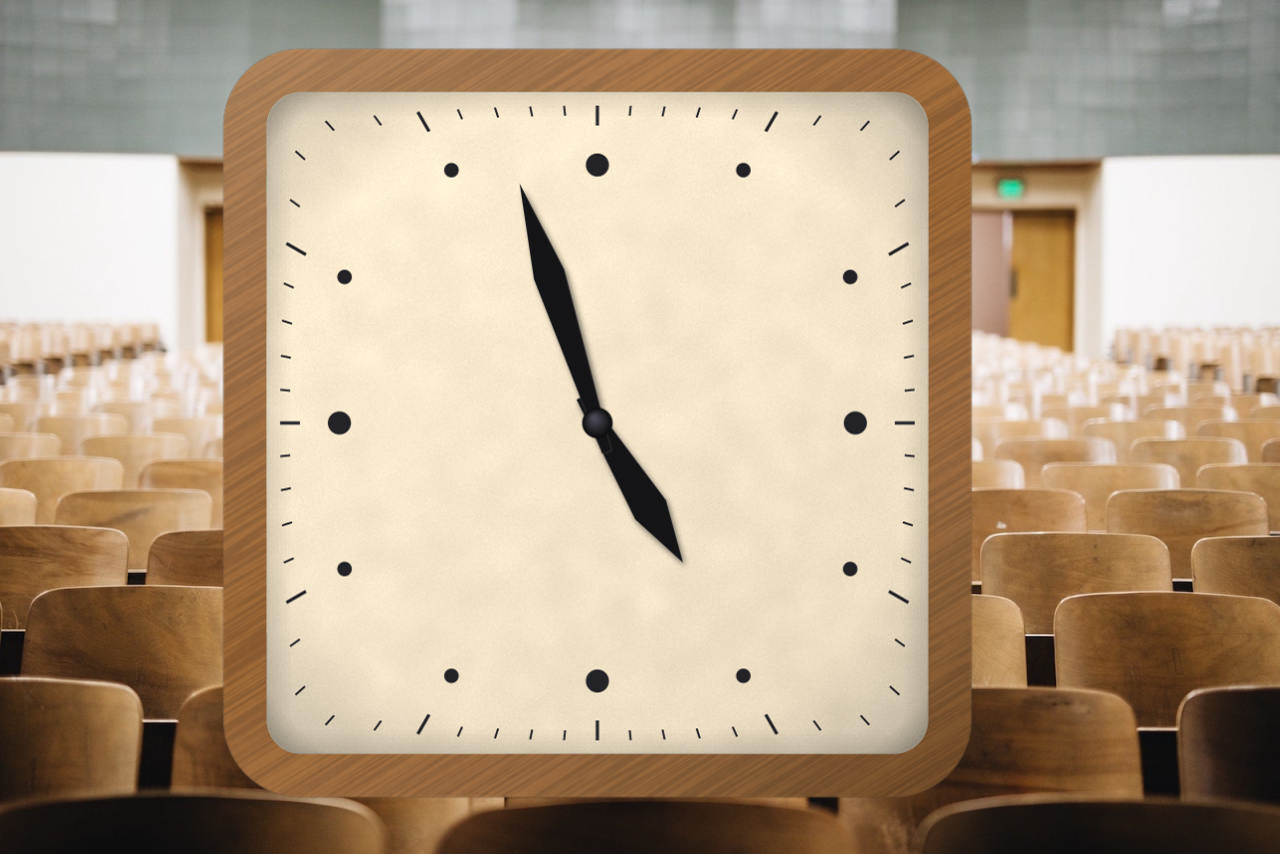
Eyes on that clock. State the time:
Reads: 4:57
